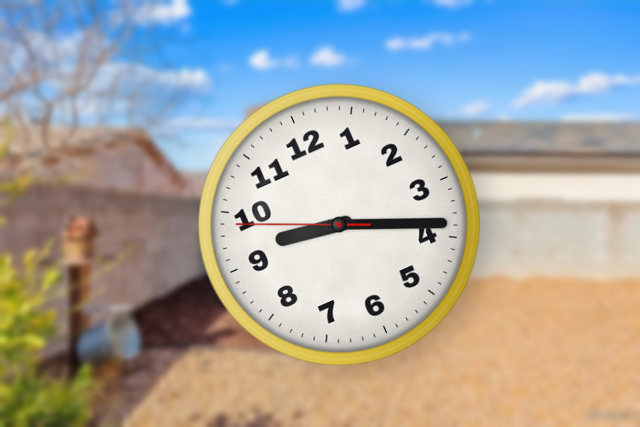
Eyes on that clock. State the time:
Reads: 9:18:49
